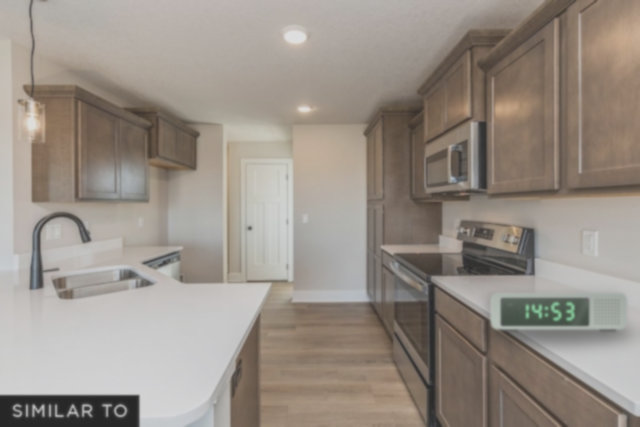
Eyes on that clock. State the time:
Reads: 14:53
